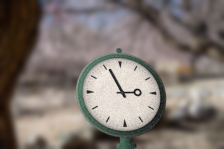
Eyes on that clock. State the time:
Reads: 2:56
